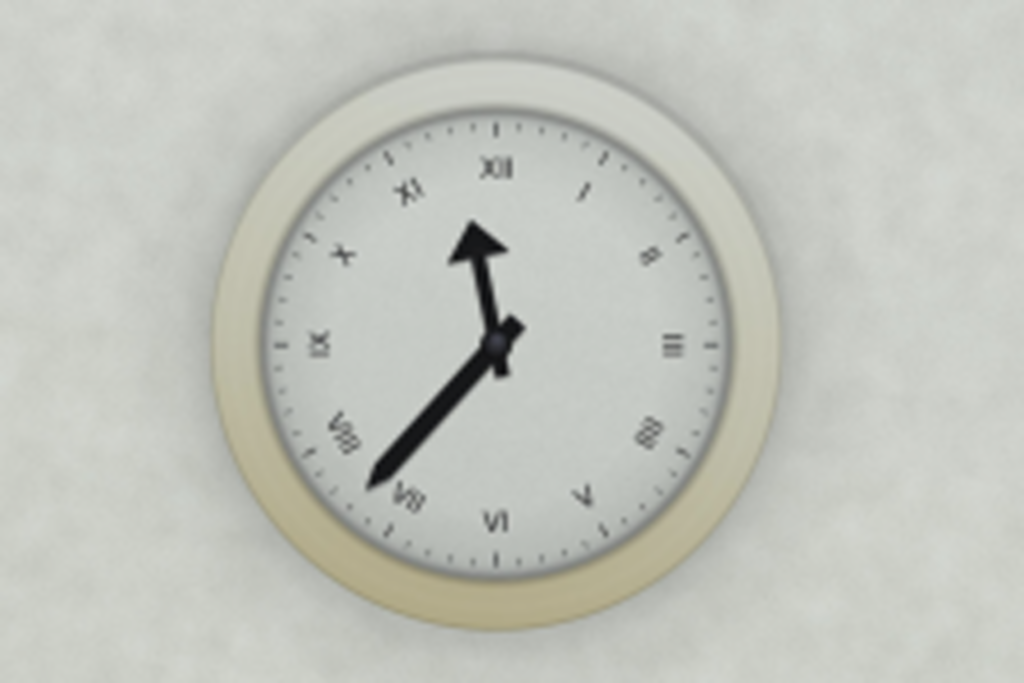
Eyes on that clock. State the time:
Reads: 11:37
